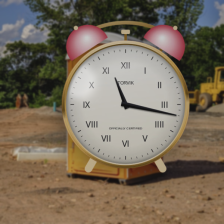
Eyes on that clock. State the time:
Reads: 11:17
